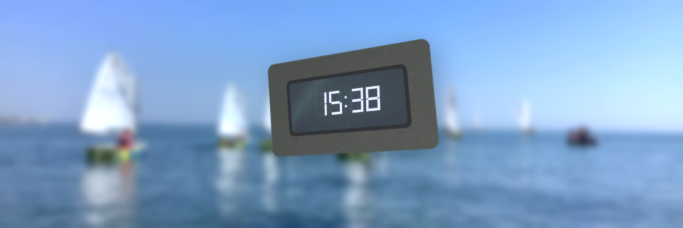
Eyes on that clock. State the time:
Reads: 15:38
